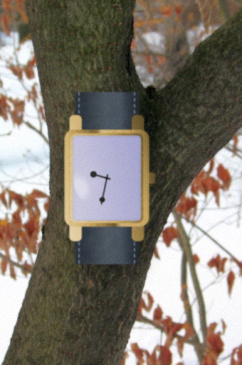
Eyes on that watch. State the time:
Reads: 9:32
